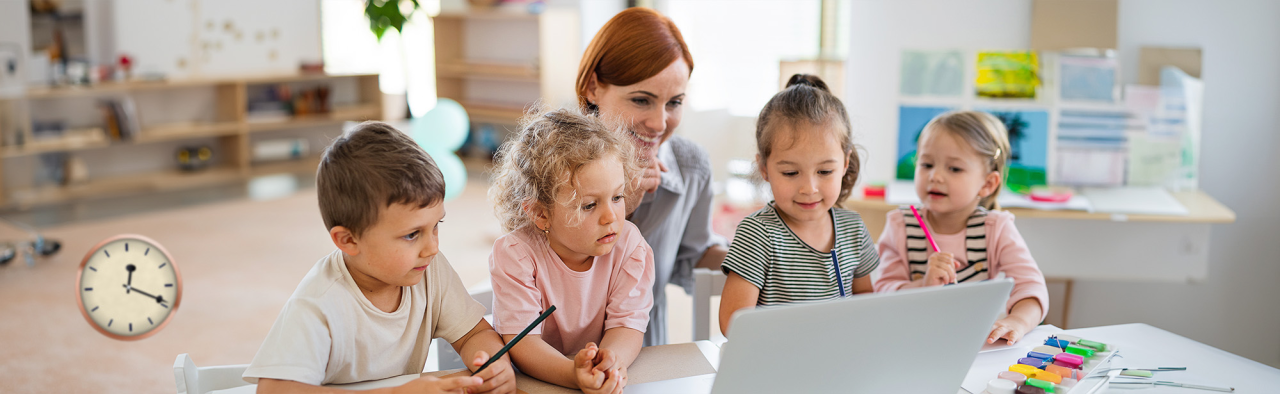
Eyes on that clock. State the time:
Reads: 12:19
